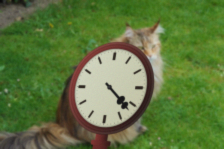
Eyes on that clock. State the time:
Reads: 4:22
